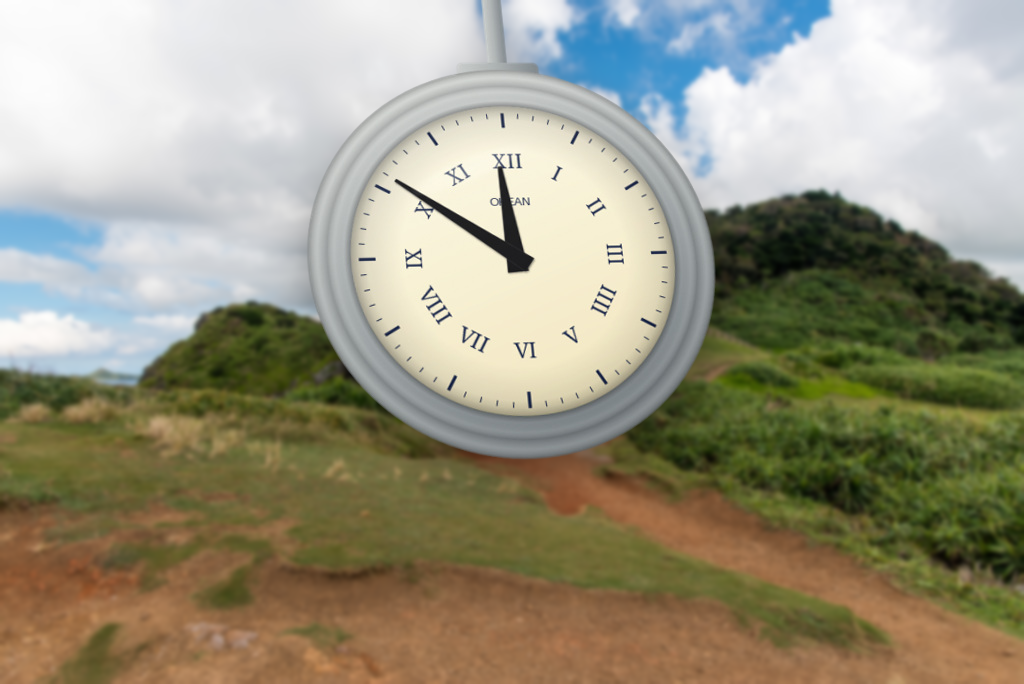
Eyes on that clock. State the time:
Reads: 11:51
